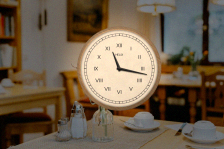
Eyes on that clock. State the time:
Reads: 11:17
